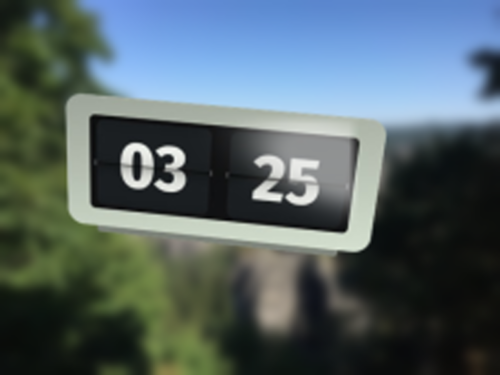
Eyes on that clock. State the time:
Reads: 3:25
